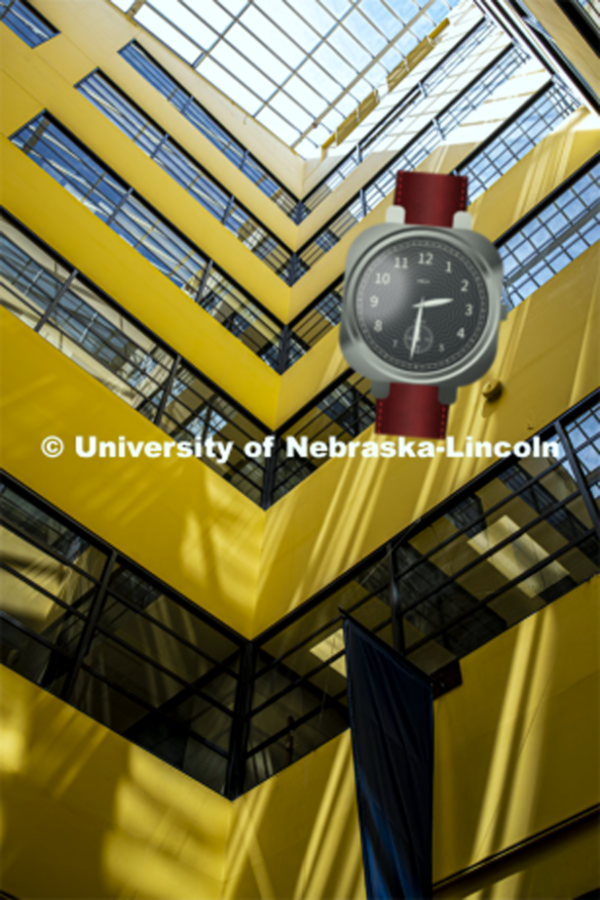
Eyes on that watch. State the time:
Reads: 2:31
